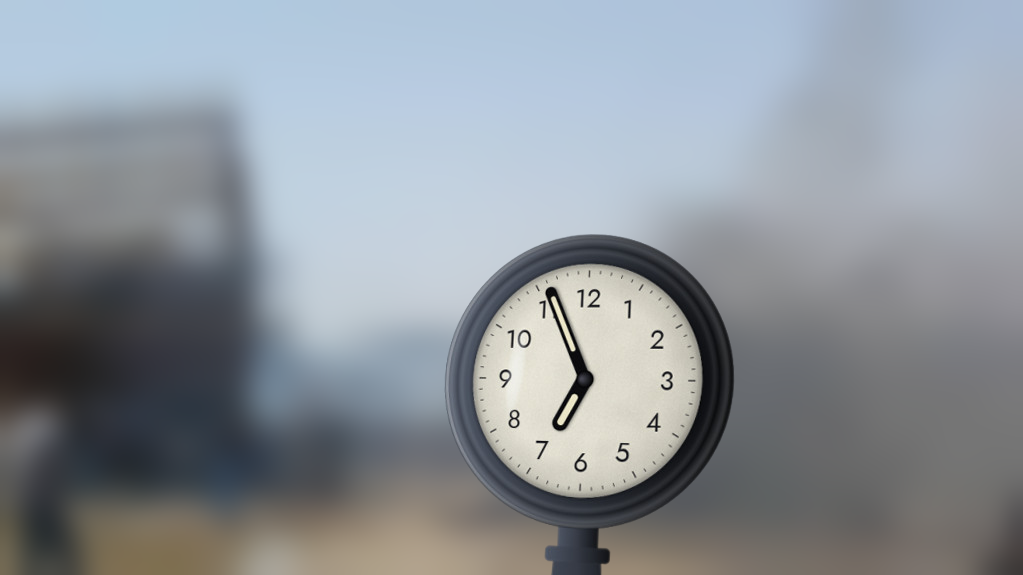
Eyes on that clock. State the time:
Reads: 6:56
